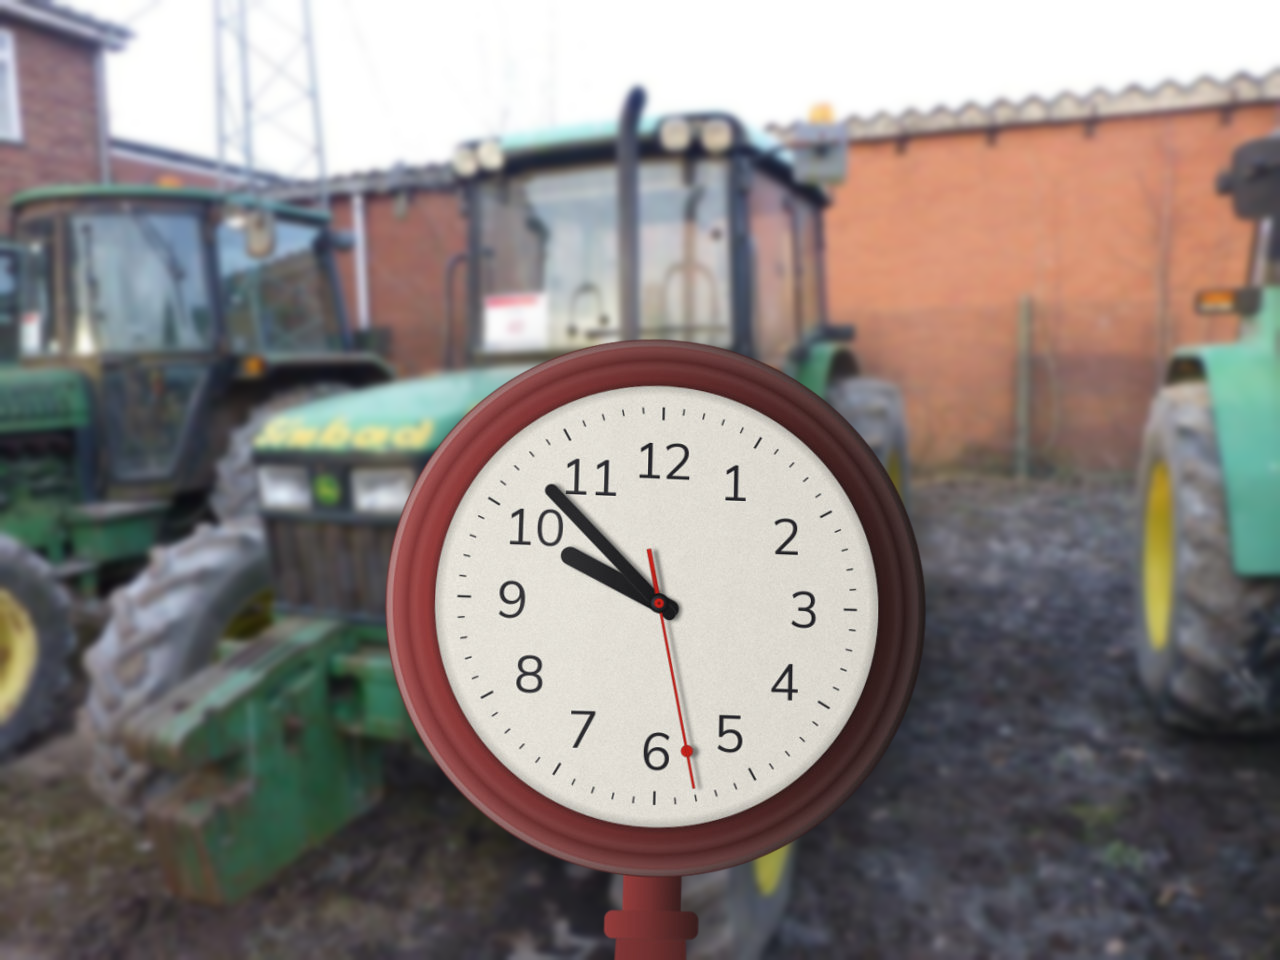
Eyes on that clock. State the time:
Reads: 9:52:28
